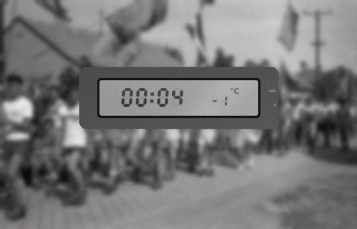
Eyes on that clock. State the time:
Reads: 0:04
